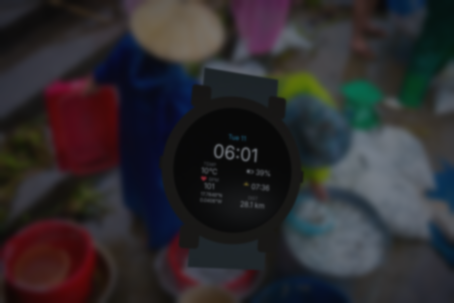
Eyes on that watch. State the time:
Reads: 6:01
